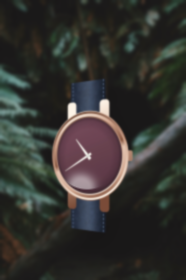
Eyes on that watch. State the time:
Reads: 10:40
